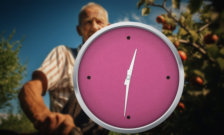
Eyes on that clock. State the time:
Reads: 12:31
